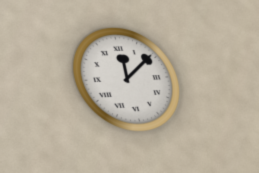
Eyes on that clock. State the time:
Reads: 12:09
